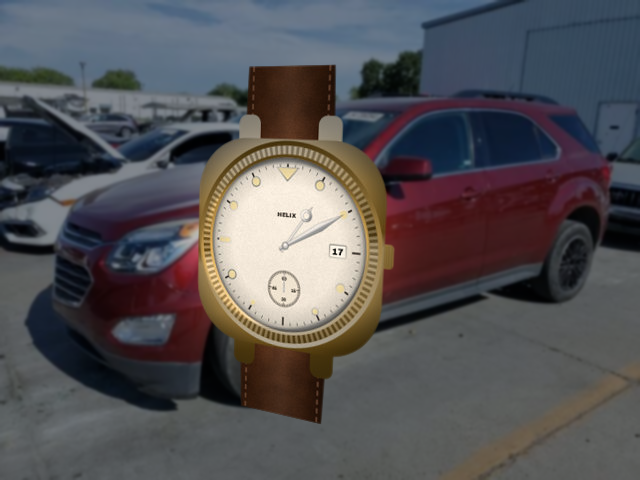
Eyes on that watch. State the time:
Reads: 1:10
